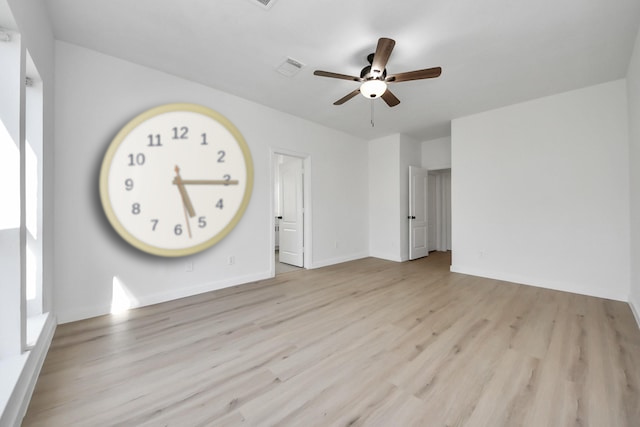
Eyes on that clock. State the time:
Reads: 5:15:28
